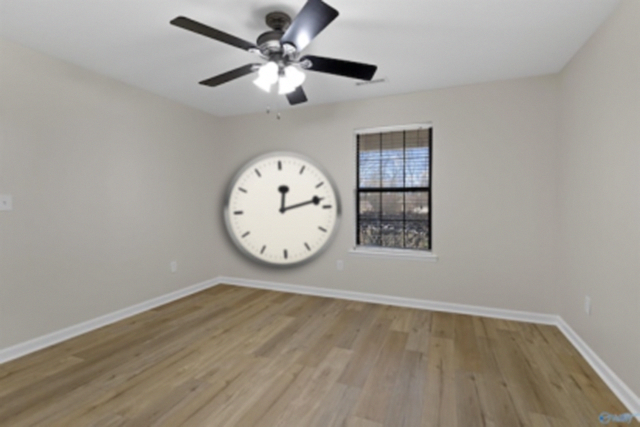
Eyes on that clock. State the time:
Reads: 12:13
